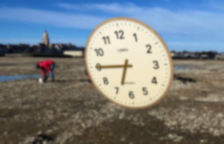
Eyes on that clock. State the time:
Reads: 6:45
